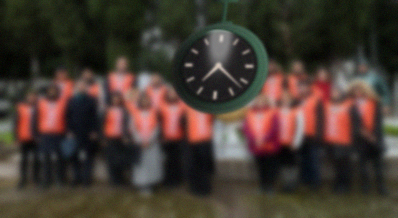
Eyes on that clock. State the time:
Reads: 7:22
